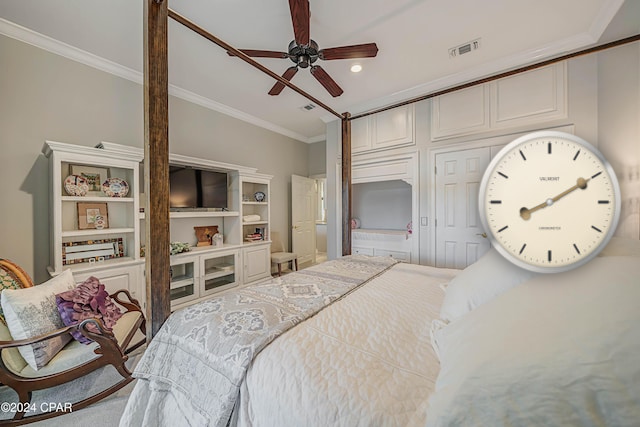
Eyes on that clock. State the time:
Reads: 8:10
